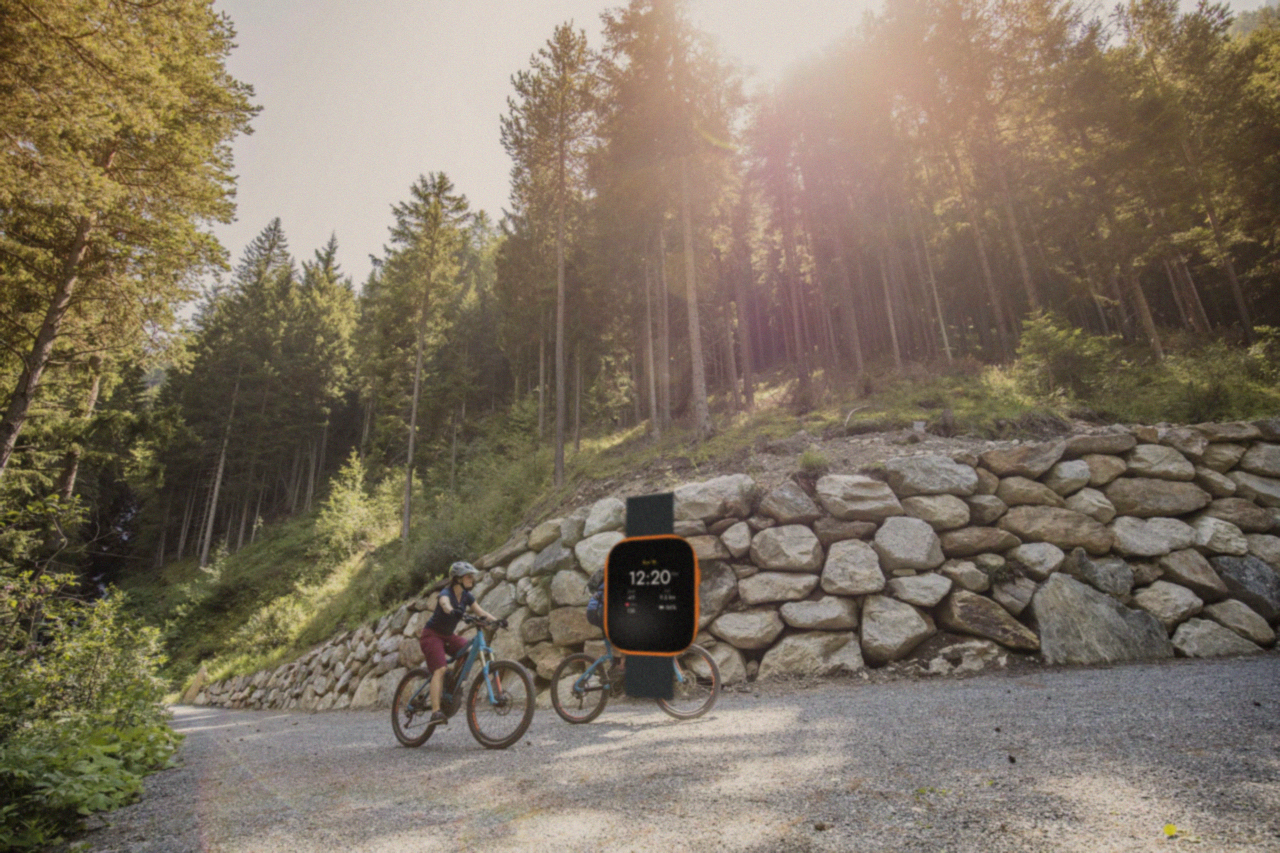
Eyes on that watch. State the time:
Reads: 12:20
